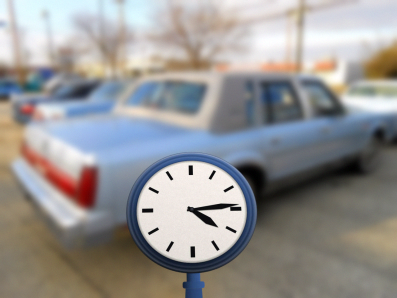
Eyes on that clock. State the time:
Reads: 4:14
